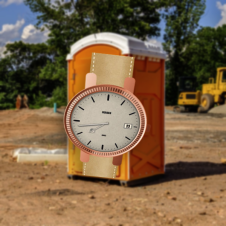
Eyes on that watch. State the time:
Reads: 7:43
